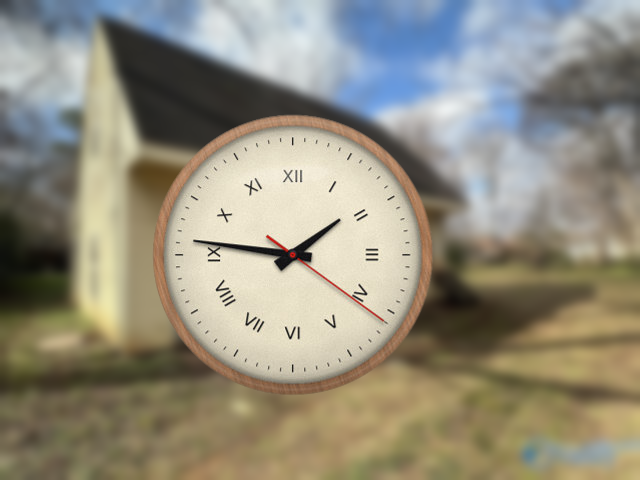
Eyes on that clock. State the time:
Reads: 1:46:21
